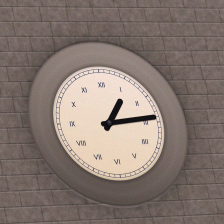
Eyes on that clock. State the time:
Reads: 1:14
